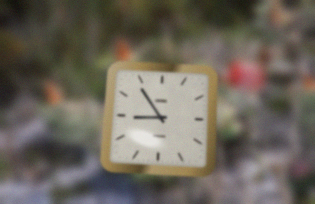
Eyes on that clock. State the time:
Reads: 8:54
